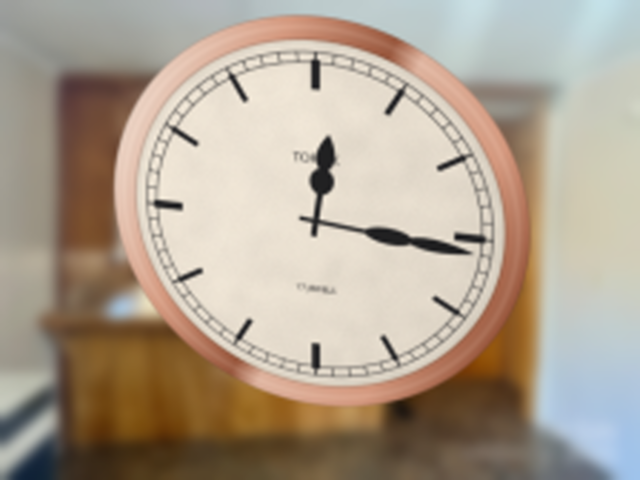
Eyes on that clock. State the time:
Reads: 12:16
